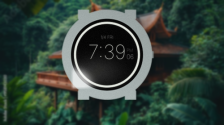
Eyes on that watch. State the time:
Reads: 7:39
